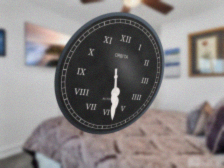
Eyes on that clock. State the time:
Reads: 5:28
